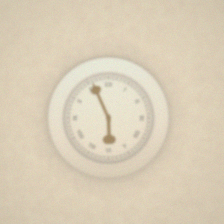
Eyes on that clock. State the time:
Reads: 5:56
